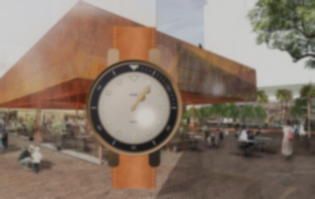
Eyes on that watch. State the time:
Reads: 1:06
